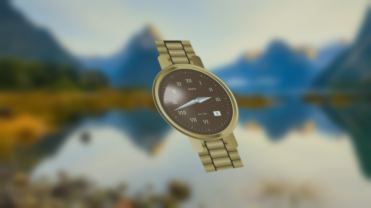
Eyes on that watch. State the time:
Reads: 2:42
